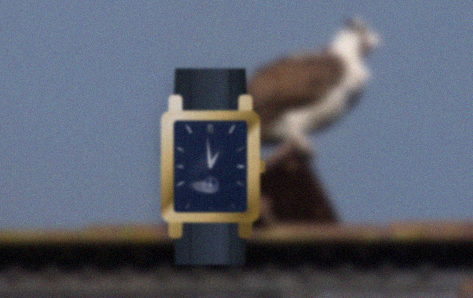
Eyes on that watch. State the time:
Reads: 12:59
